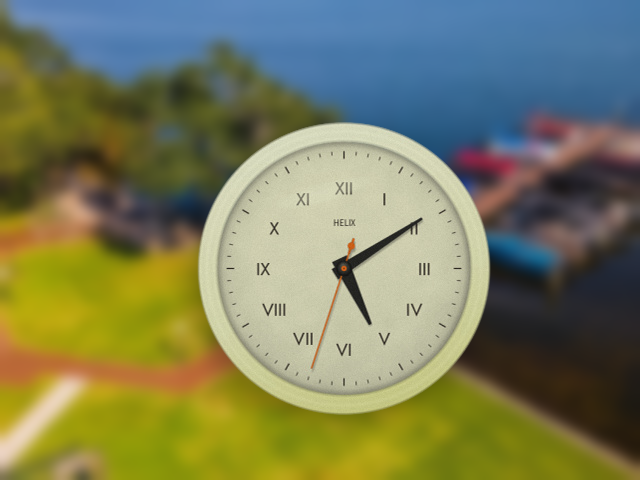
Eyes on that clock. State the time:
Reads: 5:09:33
